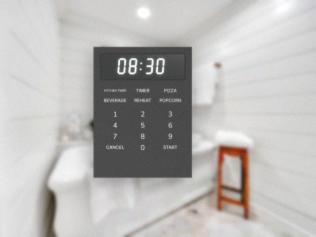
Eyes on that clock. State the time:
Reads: 8:30
